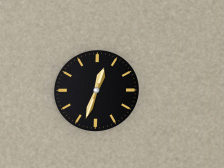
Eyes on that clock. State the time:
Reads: 12:33
